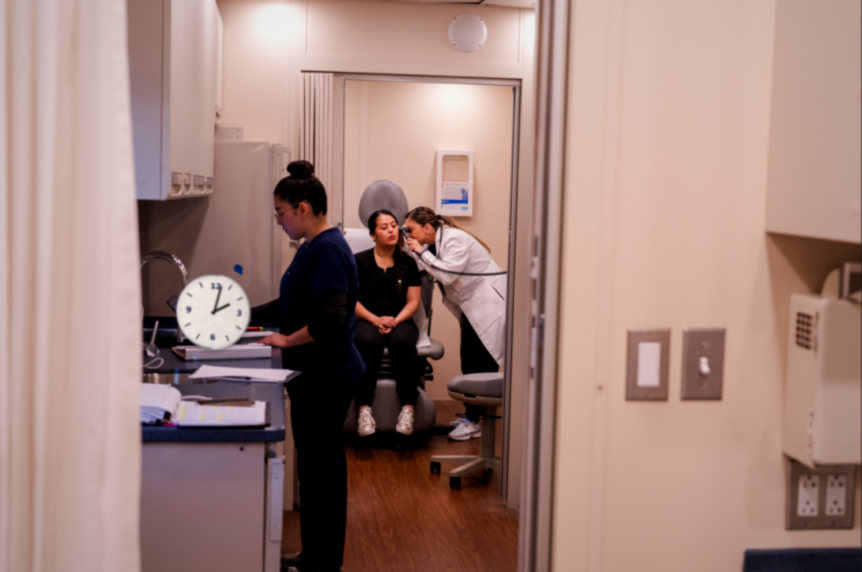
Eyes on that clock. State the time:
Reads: 2:02
